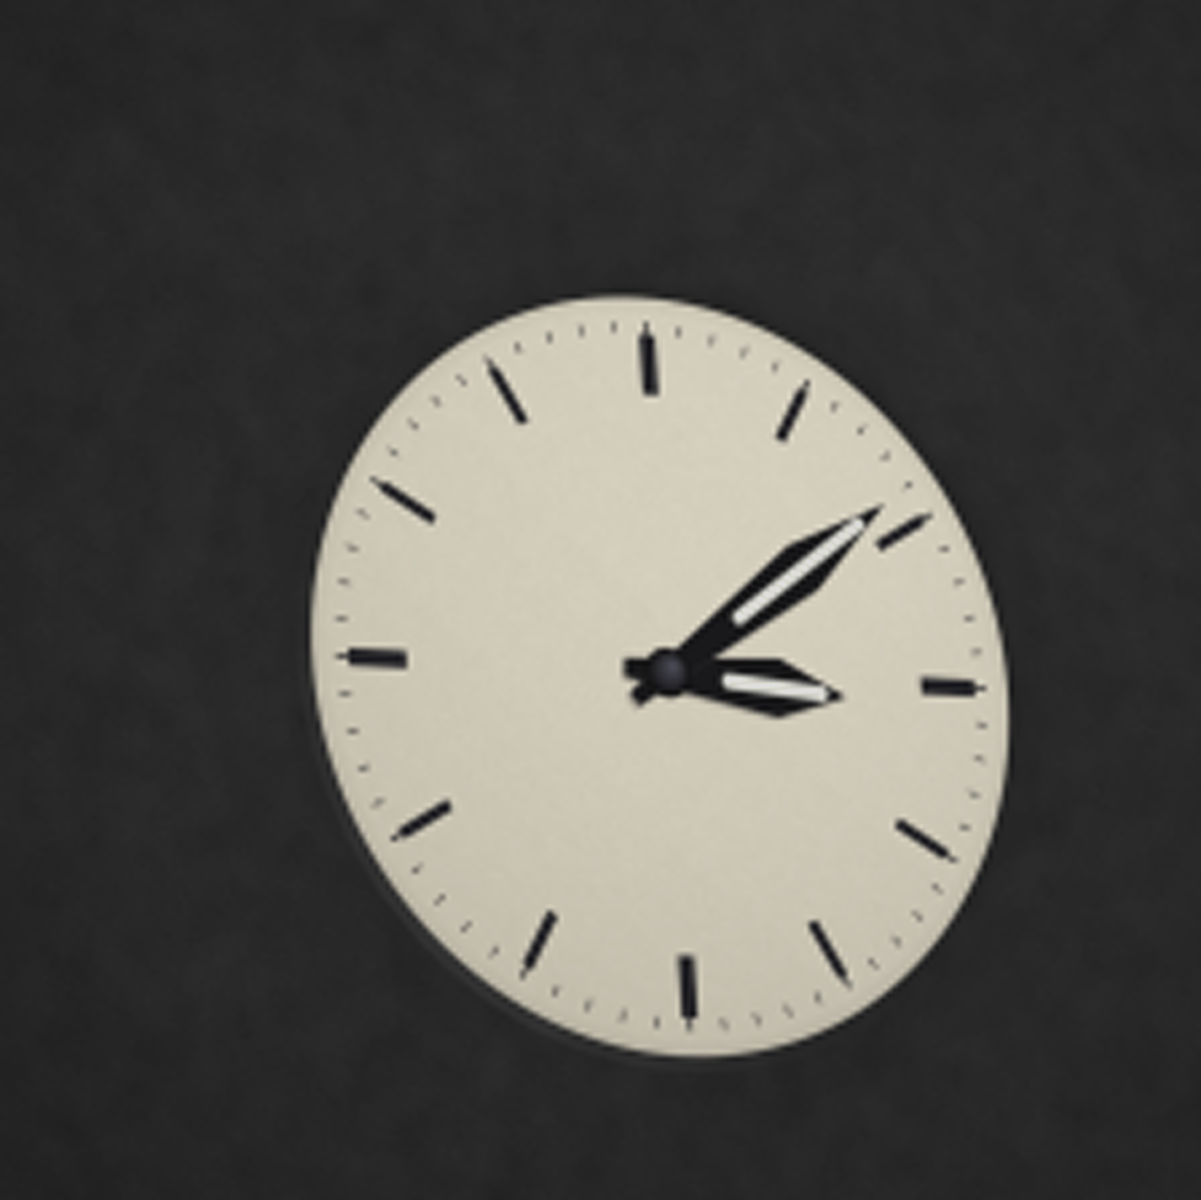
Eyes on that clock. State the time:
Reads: 3:09
